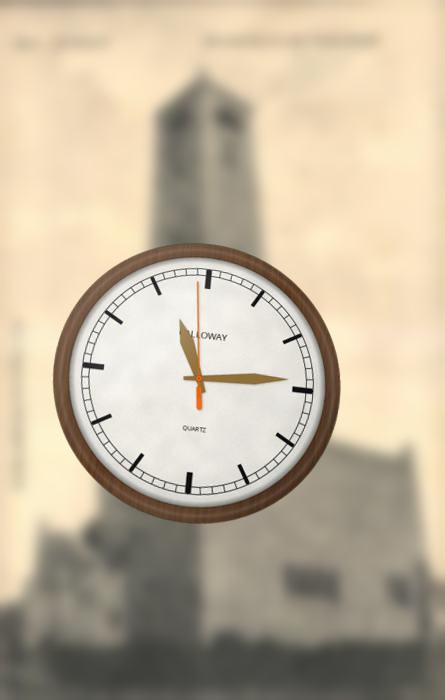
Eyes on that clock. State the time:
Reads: 11:13:59
